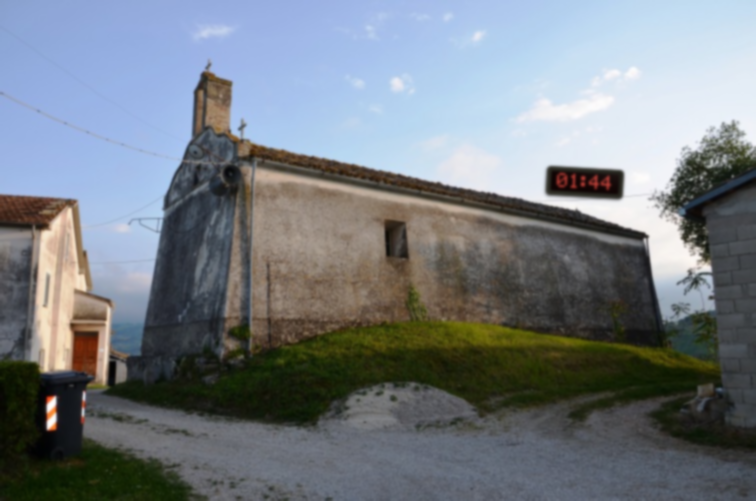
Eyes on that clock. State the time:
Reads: 1:44
